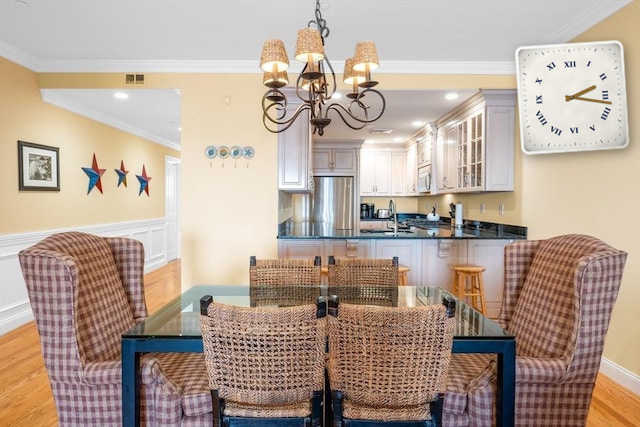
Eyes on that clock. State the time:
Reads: 2:17
